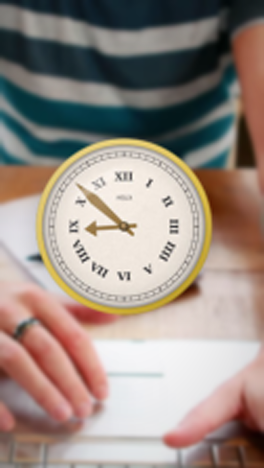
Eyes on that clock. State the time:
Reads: 8:52
